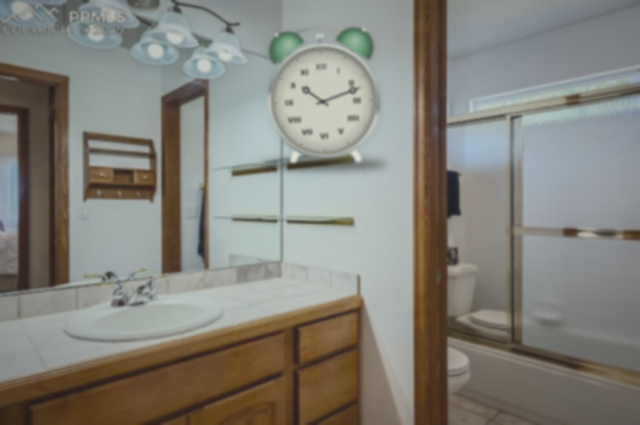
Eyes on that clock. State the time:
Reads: 10:12
